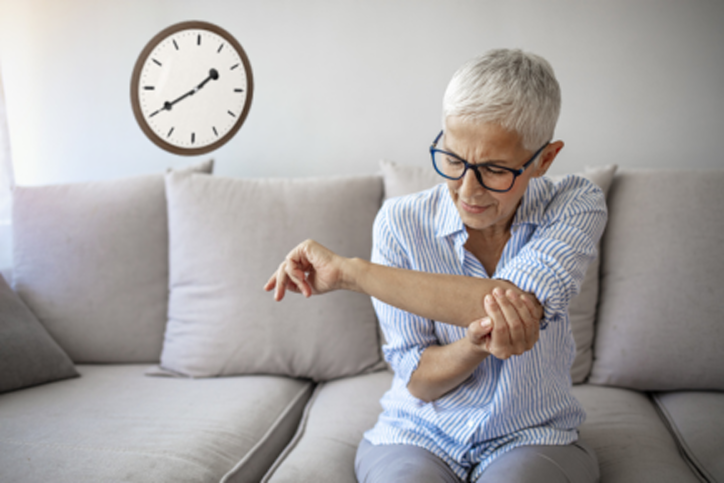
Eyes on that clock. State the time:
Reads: 1:40
